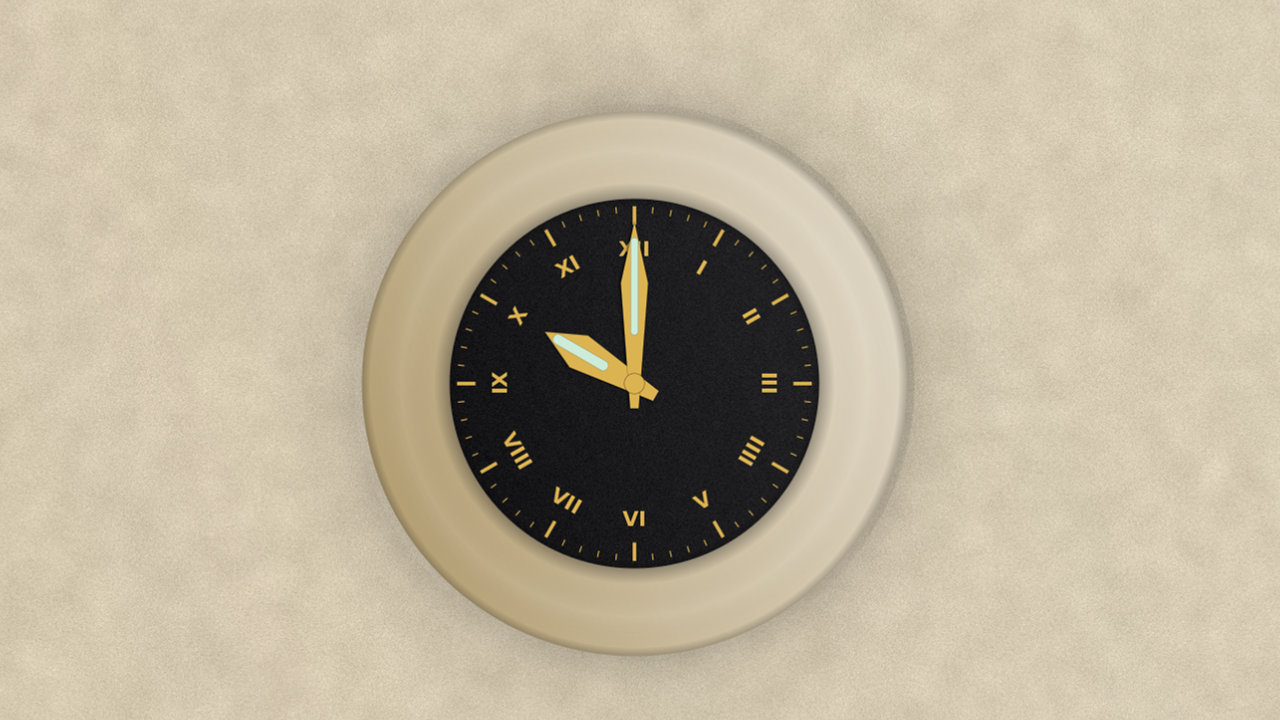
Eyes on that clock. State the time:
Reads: 10:00
